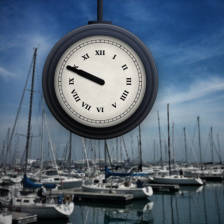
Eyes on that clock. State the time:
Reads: 9:49
